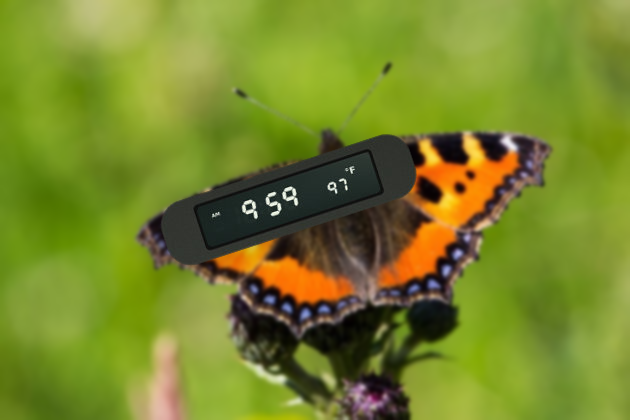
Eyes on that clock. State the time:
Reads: 9:59
